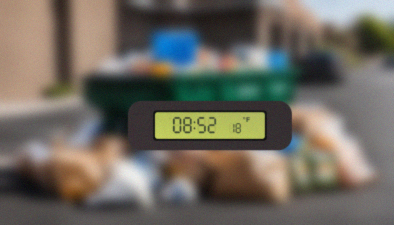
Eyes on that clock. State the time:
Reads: 8:52
